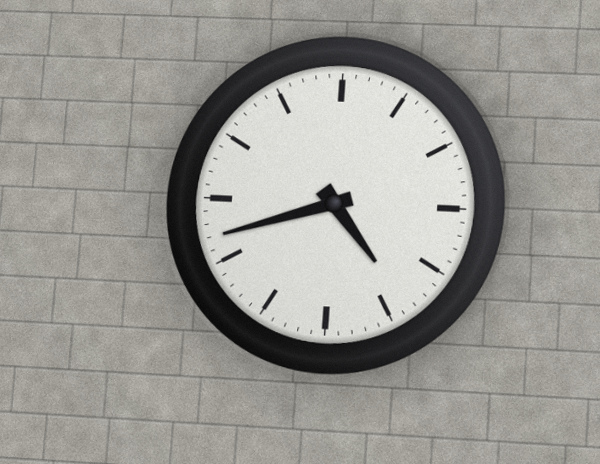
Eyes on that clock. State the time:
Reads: 4:42
